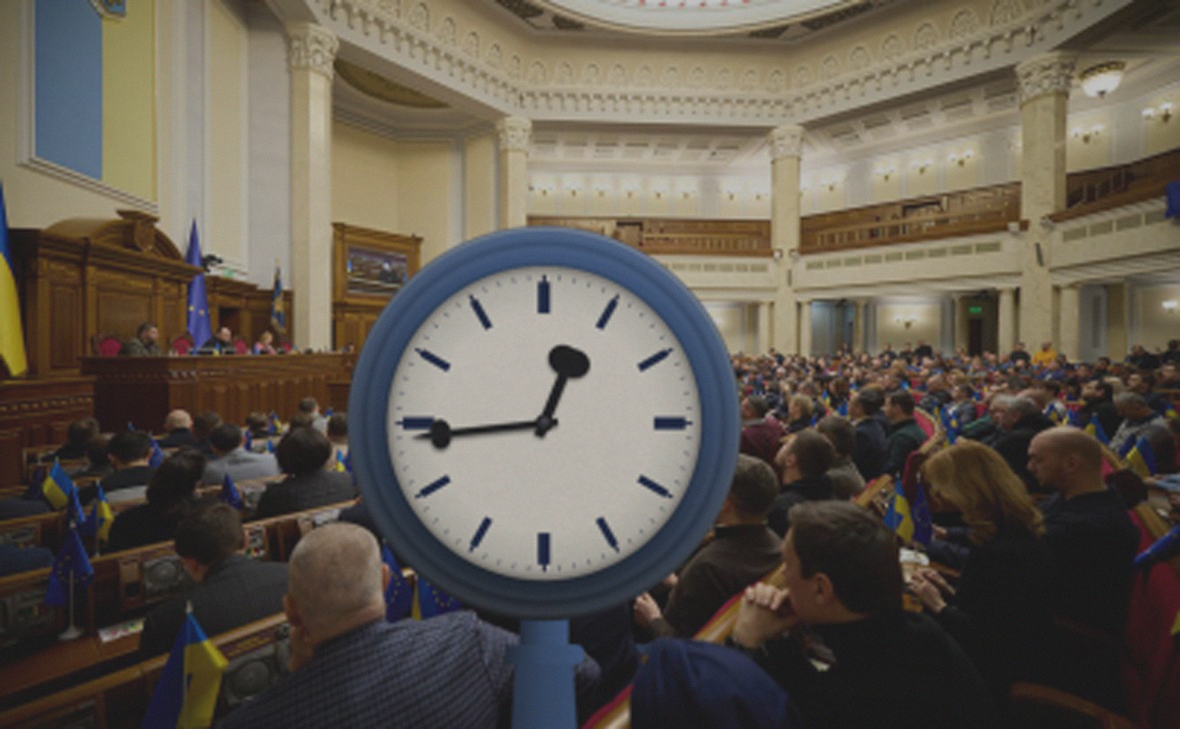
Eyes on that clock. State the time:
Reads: 12:44
